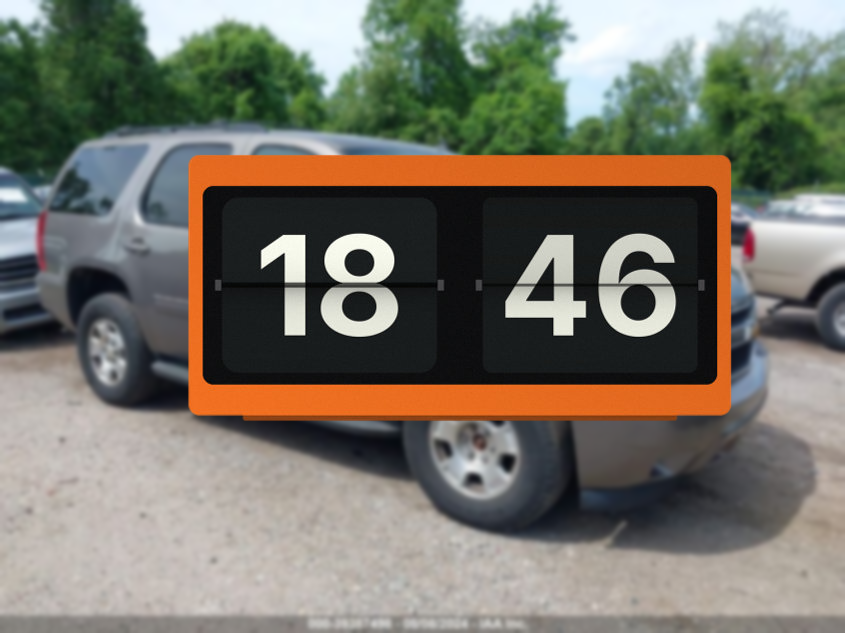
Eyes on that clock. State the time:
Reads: 18:46
